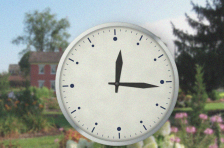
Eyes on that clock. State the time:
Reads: 12:16
